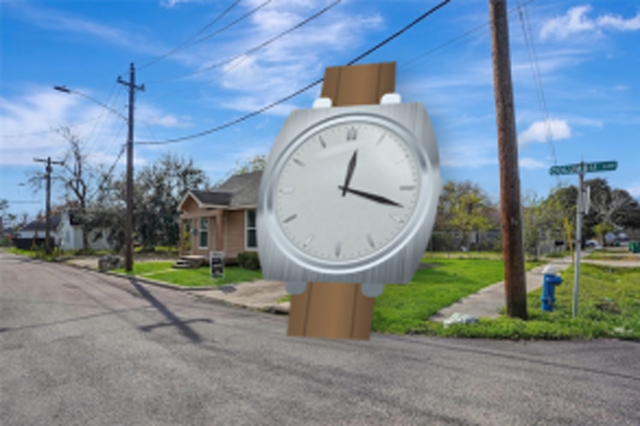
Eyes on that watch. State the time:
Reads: 12:18
